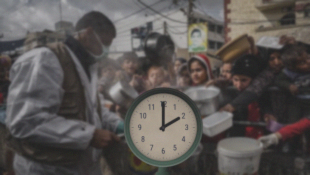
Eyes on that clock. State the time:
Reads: 2:00
